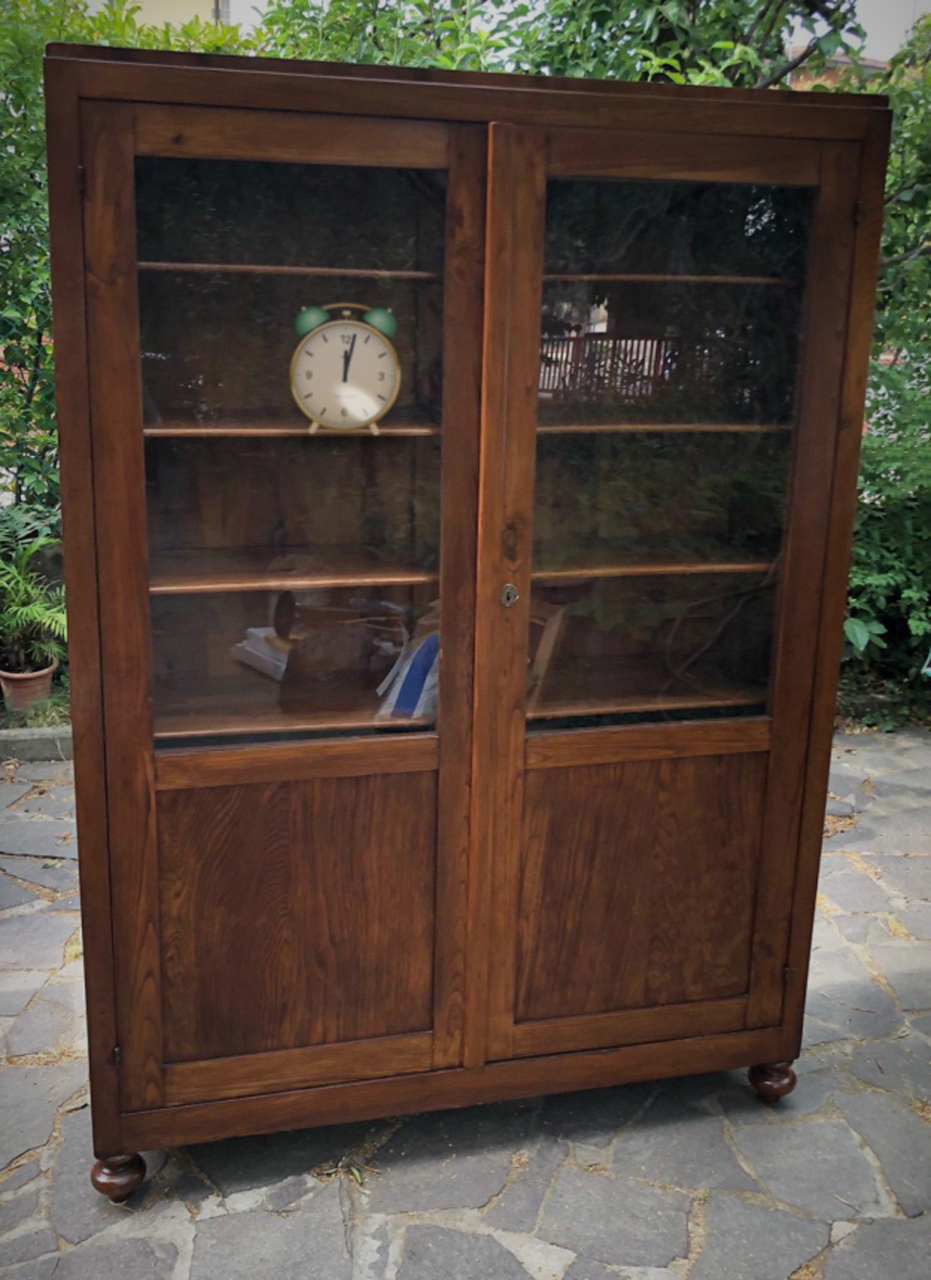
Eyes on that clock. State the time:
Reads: 12:02
